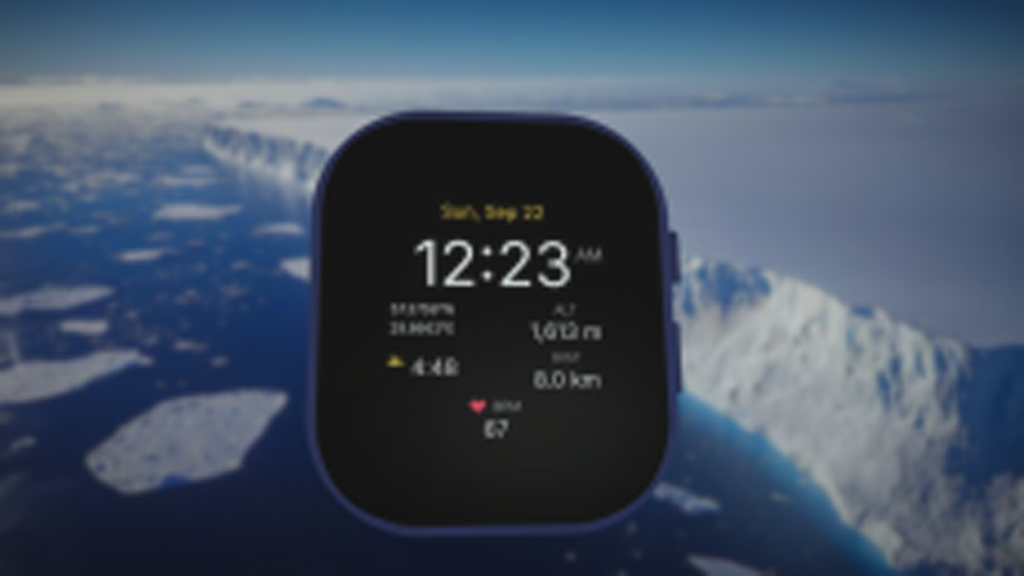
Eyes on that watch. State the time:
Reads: 12:23
